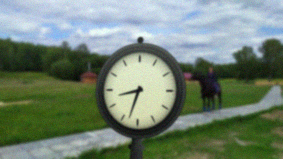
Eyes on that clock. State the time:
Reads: 8:33
